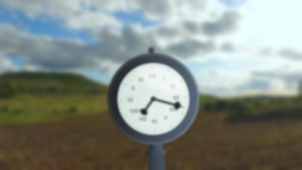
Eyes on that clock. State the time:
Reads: 7:18
